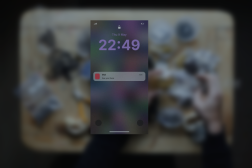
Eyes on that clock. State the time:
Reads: 22:49
